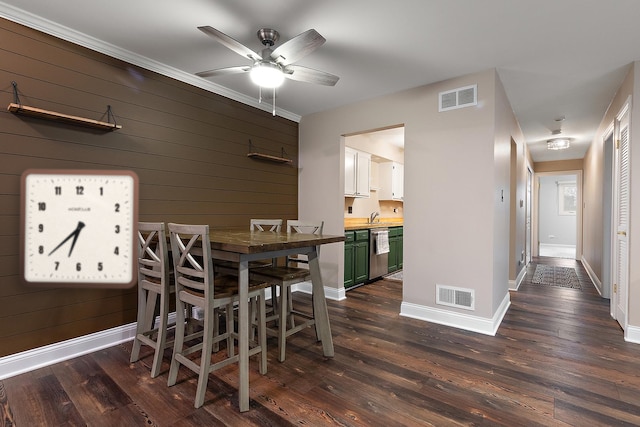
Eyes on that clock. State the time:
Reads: 6:38
